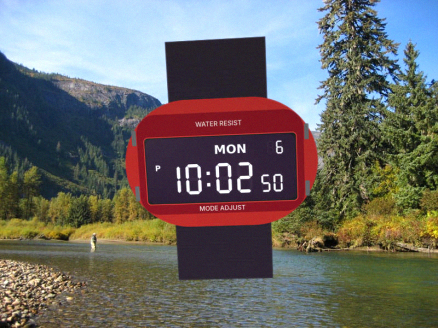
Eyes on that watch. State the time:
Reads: 10:02:50
